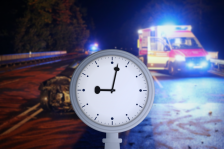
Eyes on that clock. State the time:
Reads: 9:02
